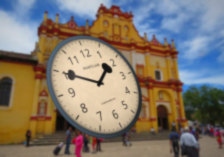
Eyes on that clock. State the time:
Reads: 1:50
